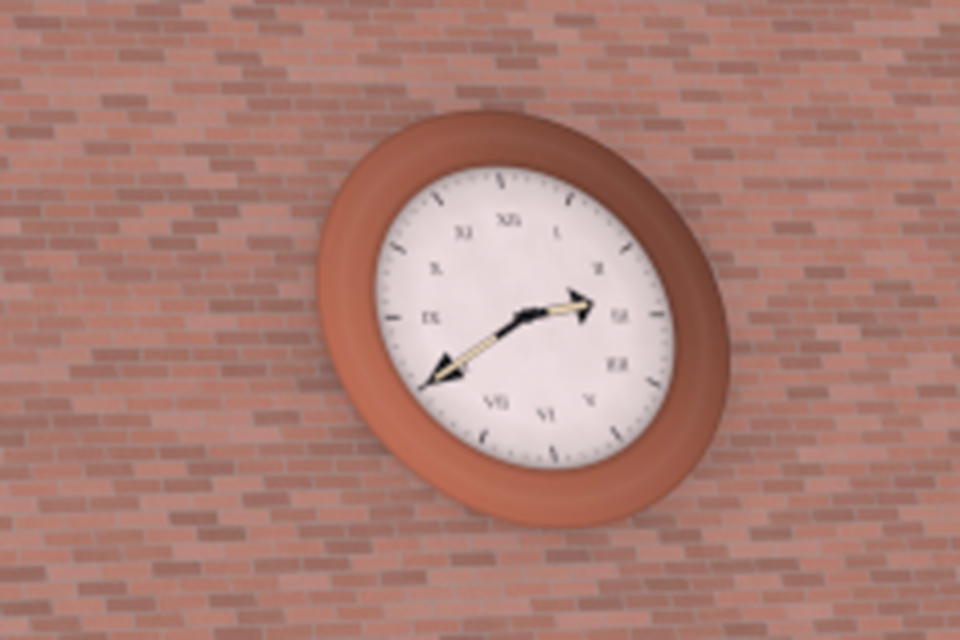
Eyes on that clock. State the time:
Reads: 2:40
